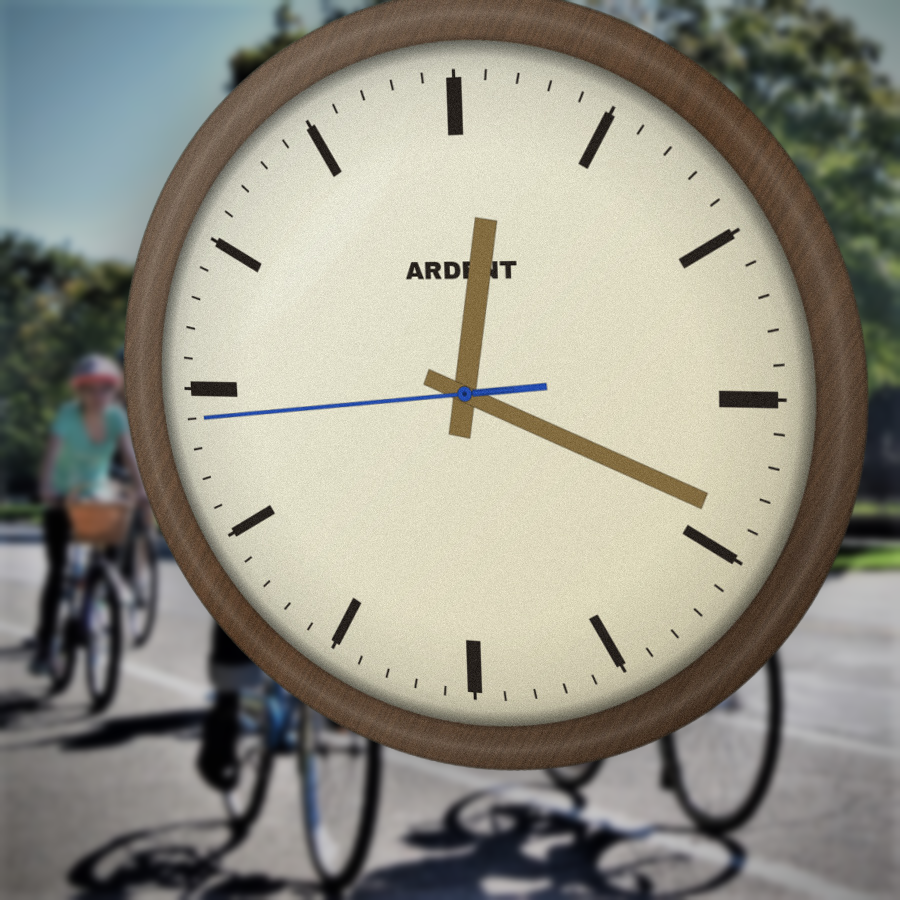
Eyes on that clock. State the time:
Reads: 12:18:44
